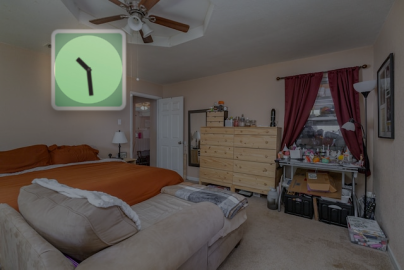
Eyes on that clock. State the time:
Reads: 10:29
